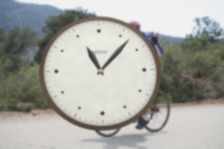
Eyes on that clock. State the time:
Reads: 11:07
